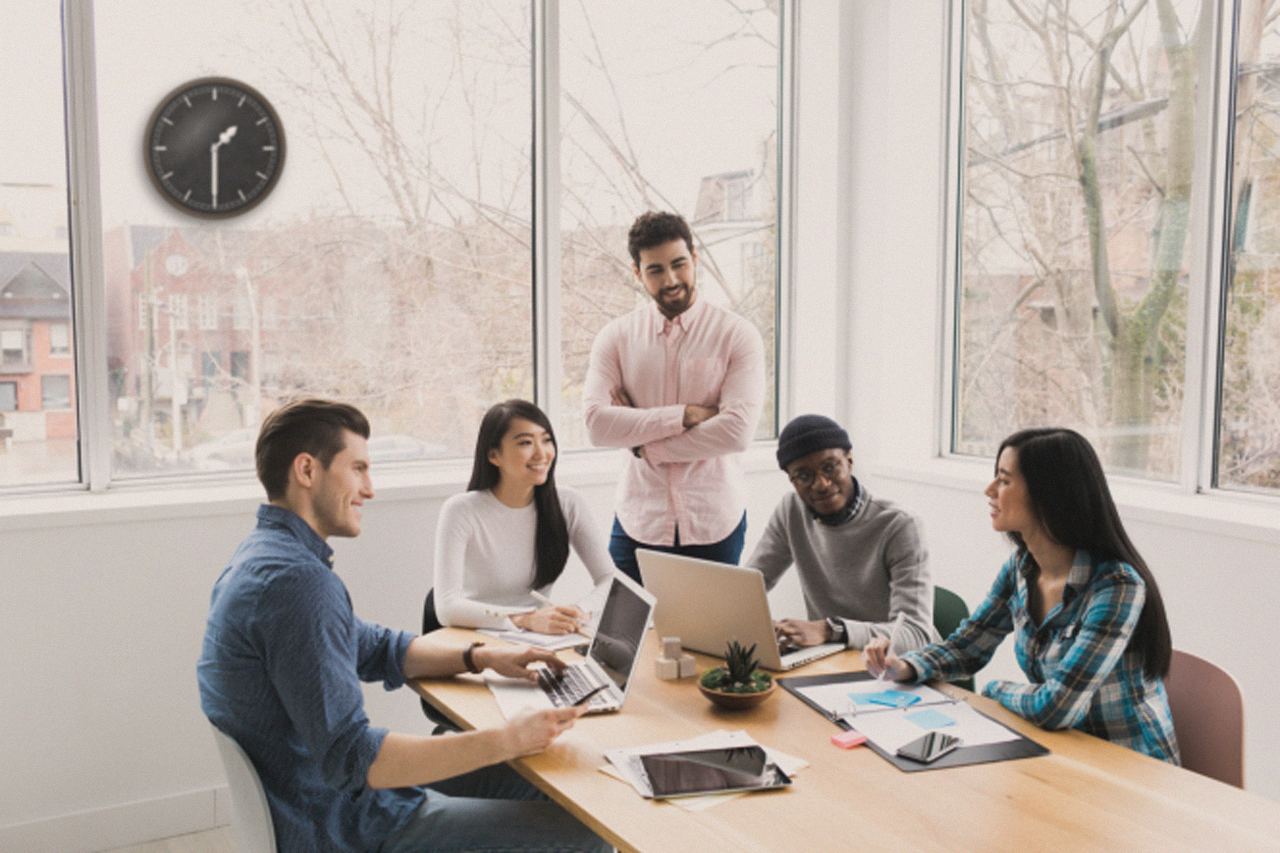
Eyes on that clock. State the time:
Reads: 1:30
